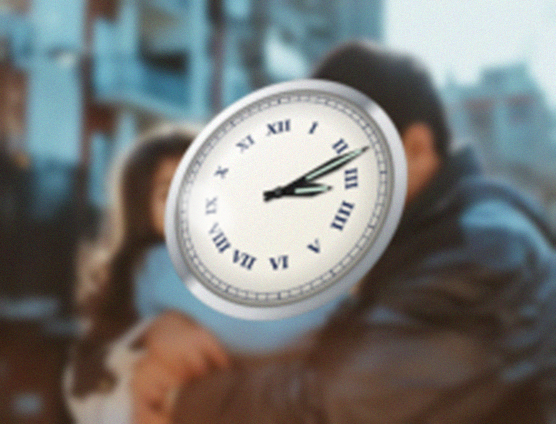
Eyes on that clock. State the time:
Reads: 3:12
